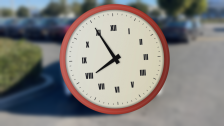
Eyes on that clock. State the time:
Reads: 7:55
